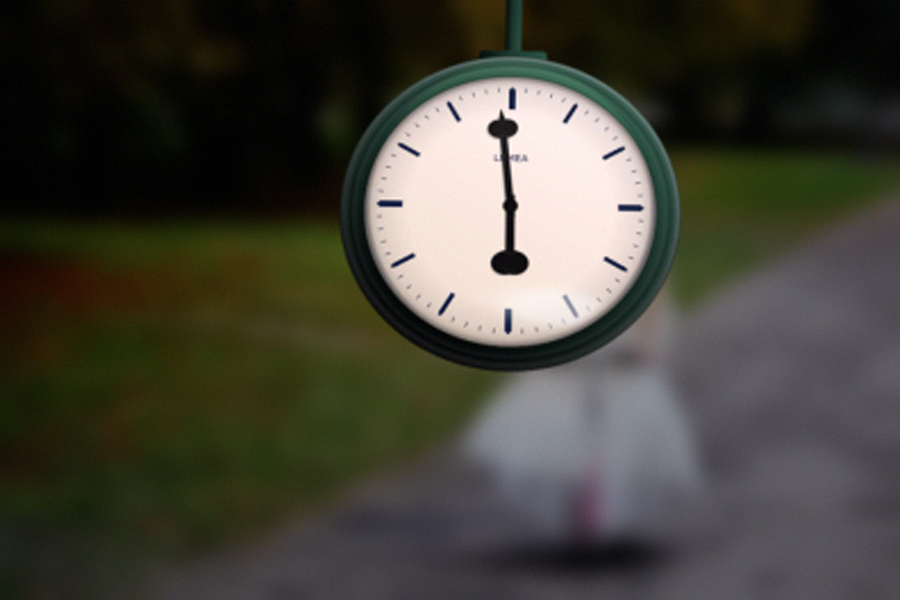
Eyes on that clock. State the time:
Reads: 5:59
